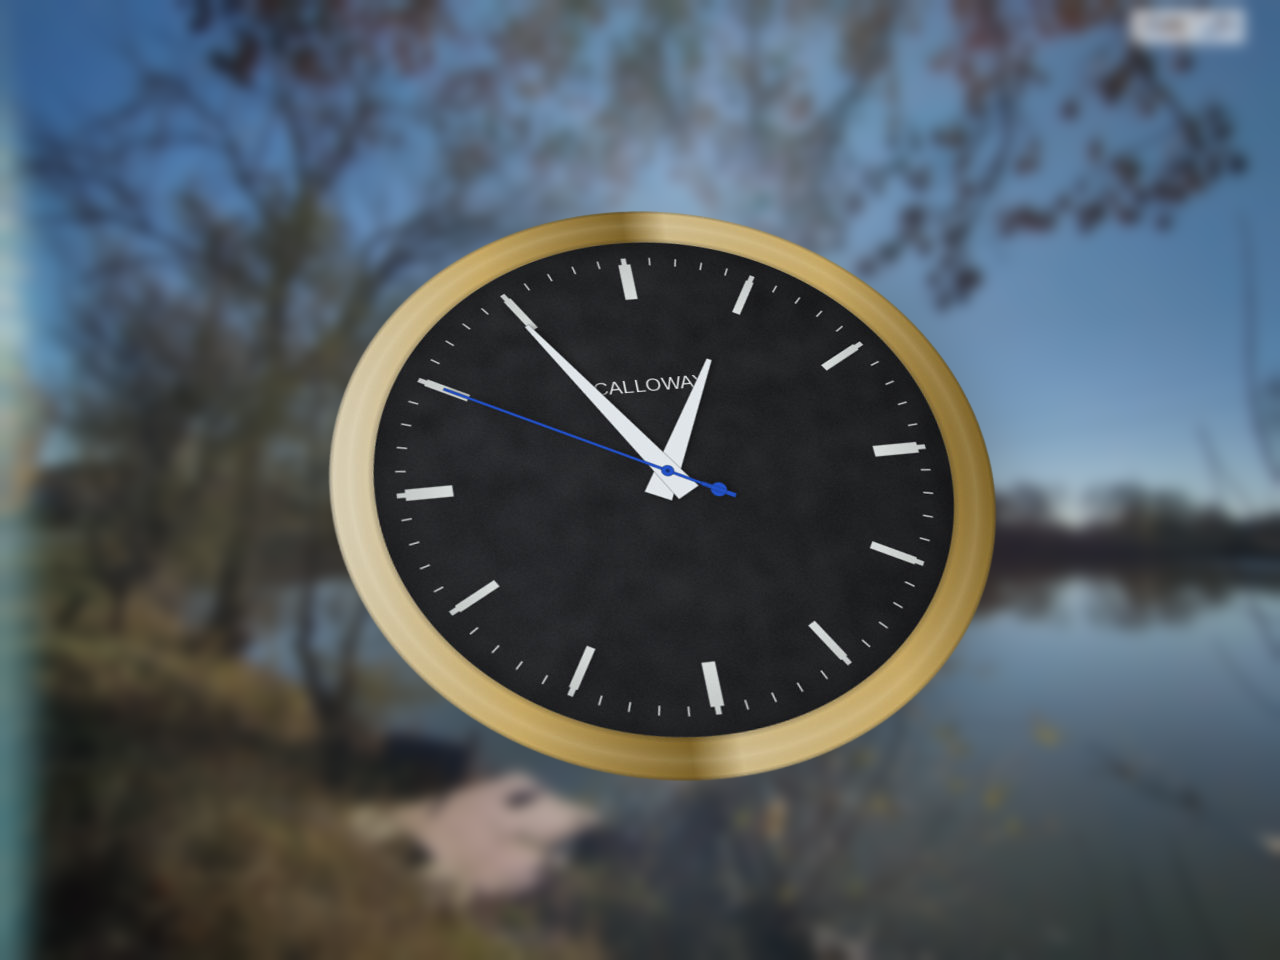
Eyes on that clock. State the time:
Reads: 12:54:50
